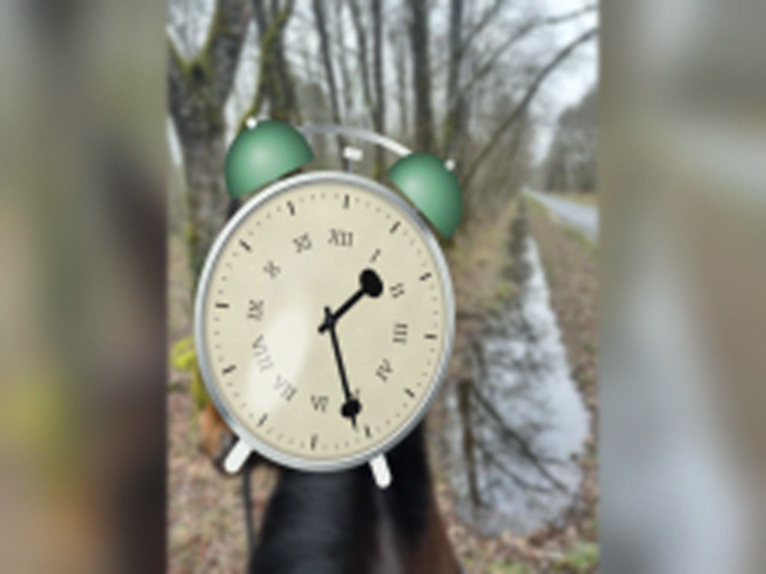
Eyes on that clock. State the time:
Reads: 1:26
